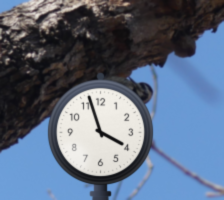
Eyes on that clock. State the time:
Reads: 3:57
